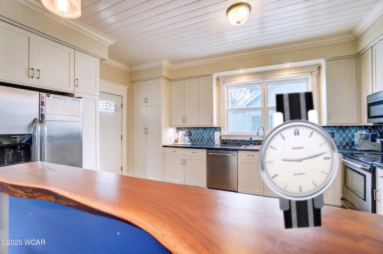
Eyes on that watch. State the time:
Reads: 9:13
